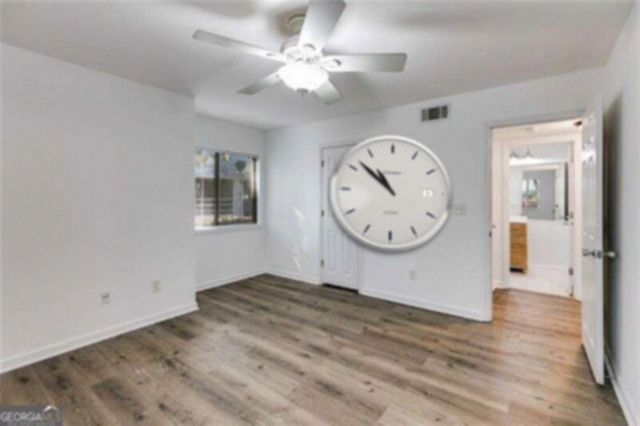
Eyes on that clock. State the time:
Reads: 10:52
